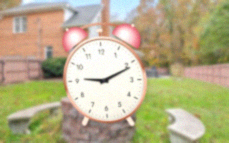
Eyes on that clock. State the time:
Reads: 9:11
